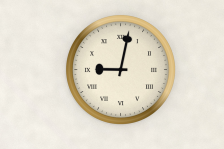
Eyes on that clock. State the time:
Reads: 9:02
